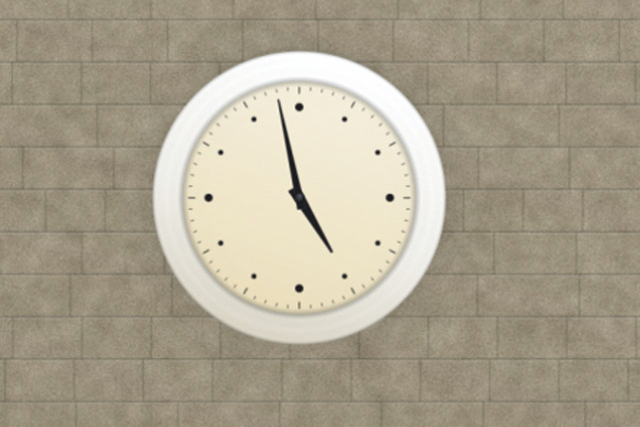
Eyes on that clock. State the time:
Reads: 4:58
